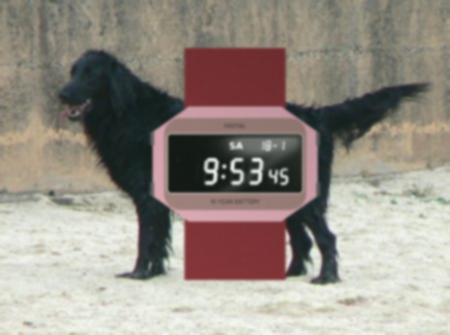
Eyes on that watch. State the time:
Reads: 9:53:45
